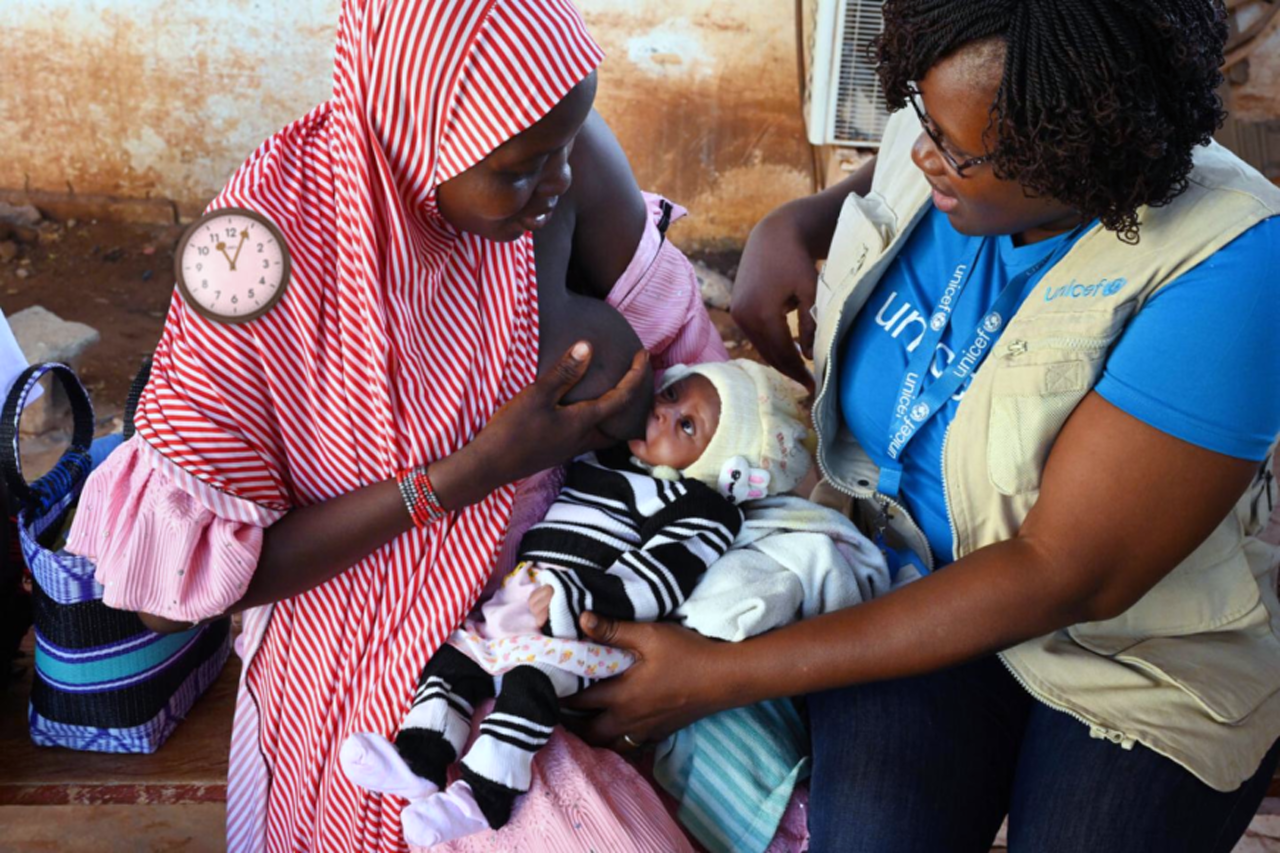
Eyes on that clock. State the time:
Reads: 11:04
